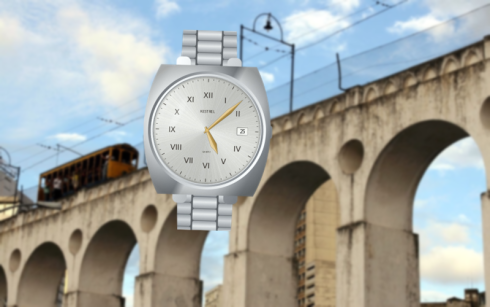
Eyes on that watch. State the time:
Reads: 5:08
